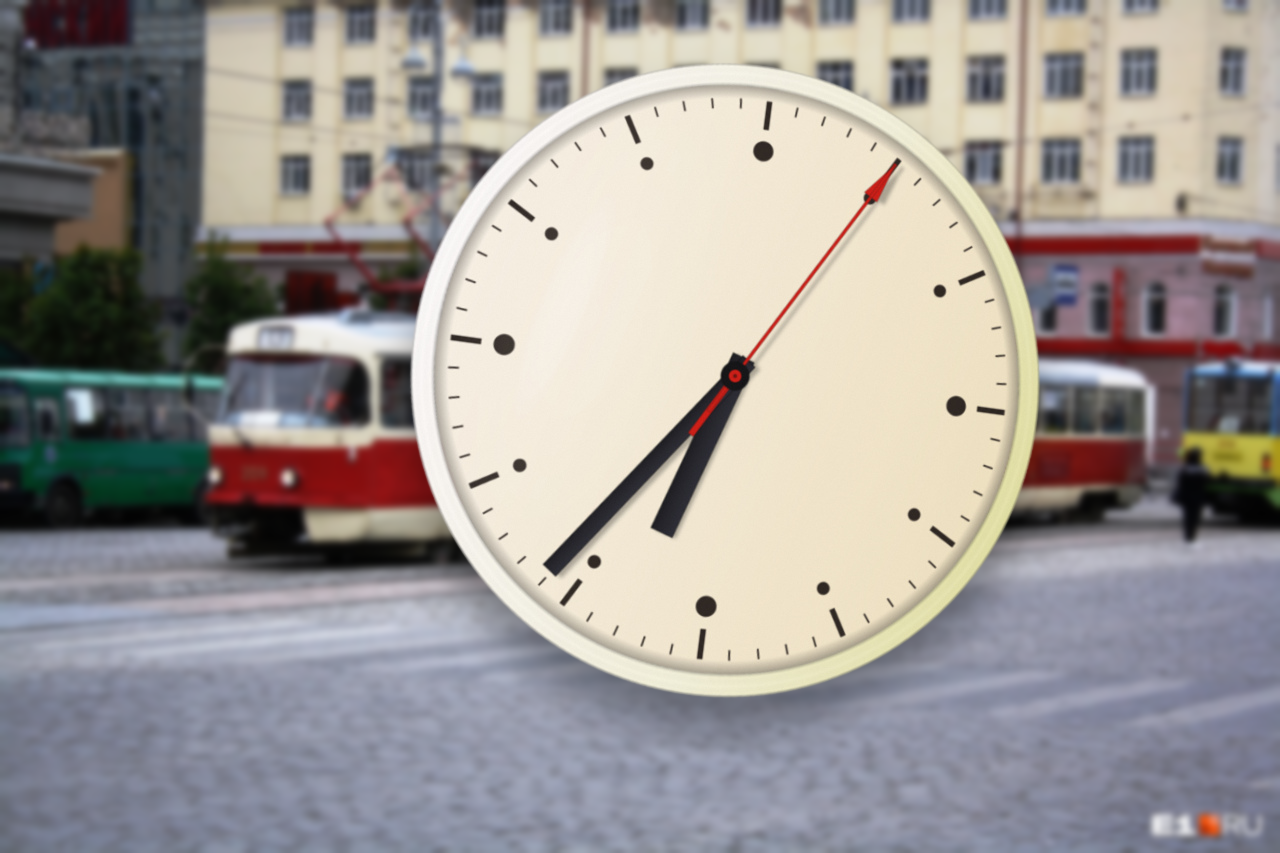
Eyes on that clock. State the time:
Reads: 6:36:05
